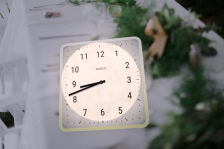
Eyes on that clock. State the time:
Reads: 8:42
